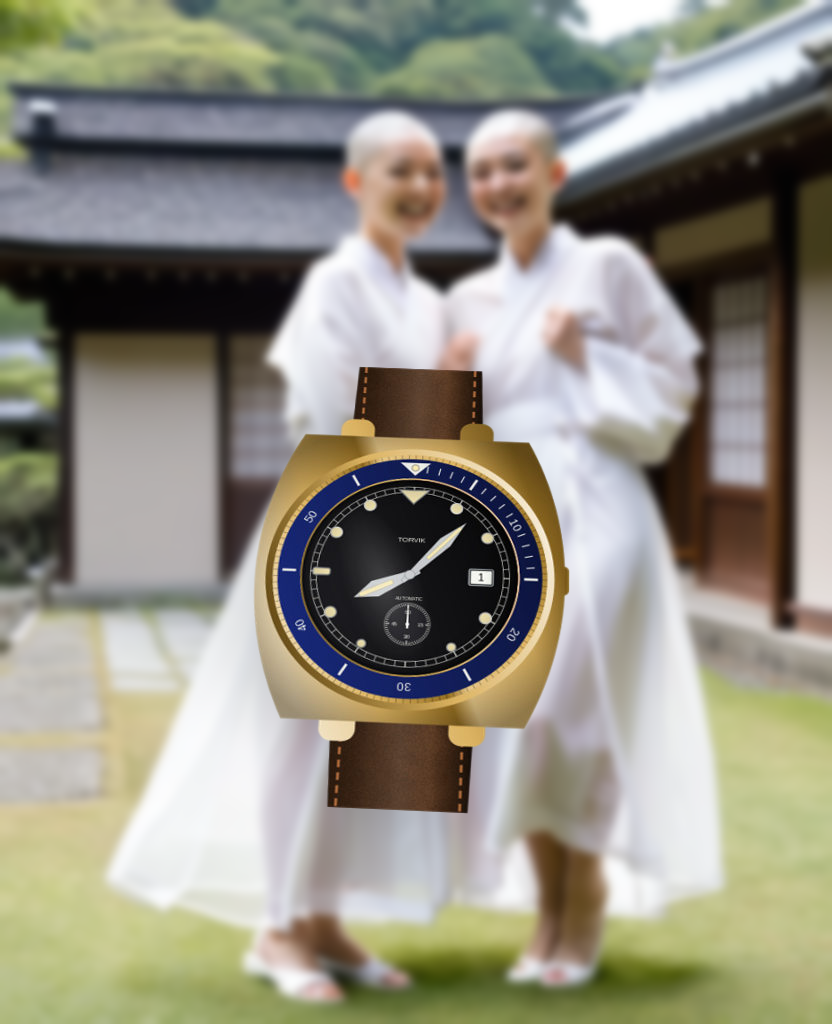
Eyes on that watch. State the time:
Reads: 8:07
